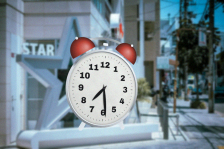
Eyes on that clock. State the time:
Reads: 7:29
